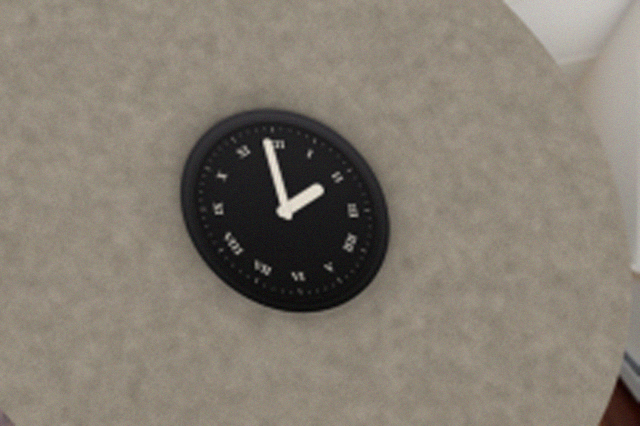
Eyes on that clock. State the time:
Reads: 1:59
